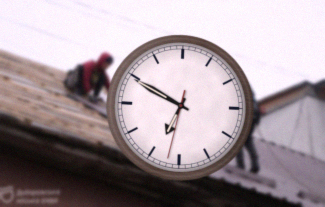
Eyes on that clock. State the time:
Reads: 6:49:32
